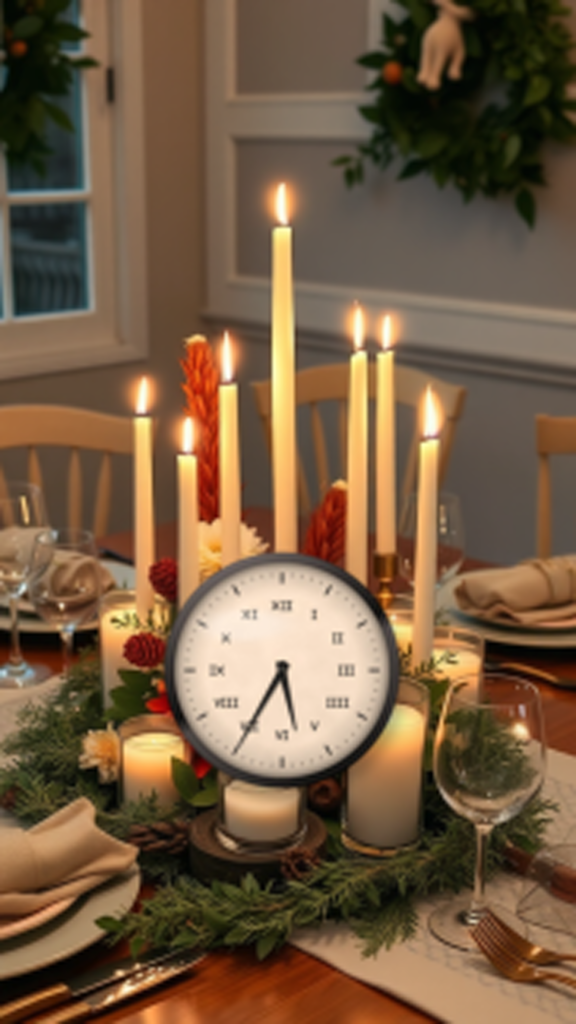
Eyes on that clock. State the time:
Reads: 5:35
